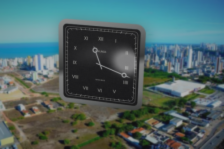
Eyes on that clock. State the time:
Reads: 11:18
